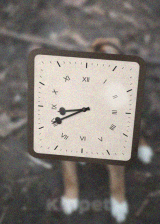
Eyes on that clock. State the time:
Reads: 8:40
